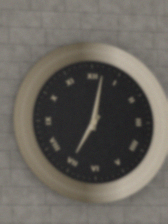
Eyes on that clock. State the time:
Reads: 7:02
